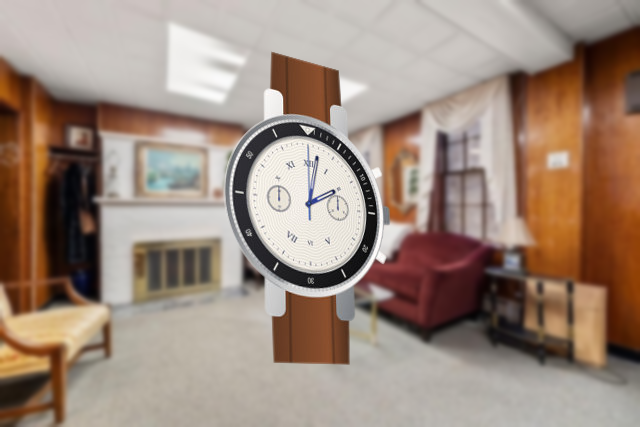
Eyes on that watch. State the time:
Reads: 2:02
